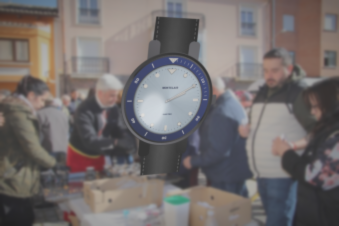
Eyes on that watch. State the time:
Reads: 2:10
